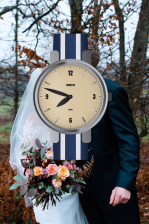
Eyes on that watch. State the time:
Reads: 7:48
